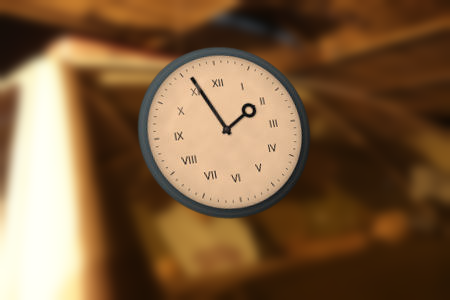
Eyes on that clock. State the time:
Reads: 1:56
